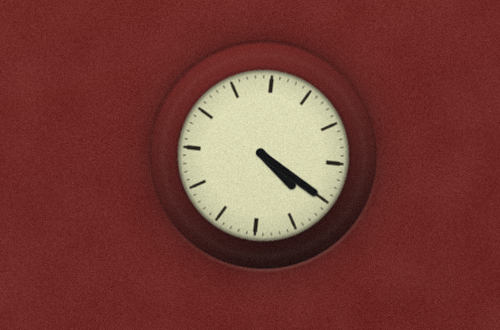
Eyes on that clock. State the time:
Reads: 4:20
